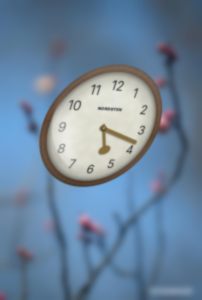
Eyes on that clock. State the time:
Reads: 5:18
